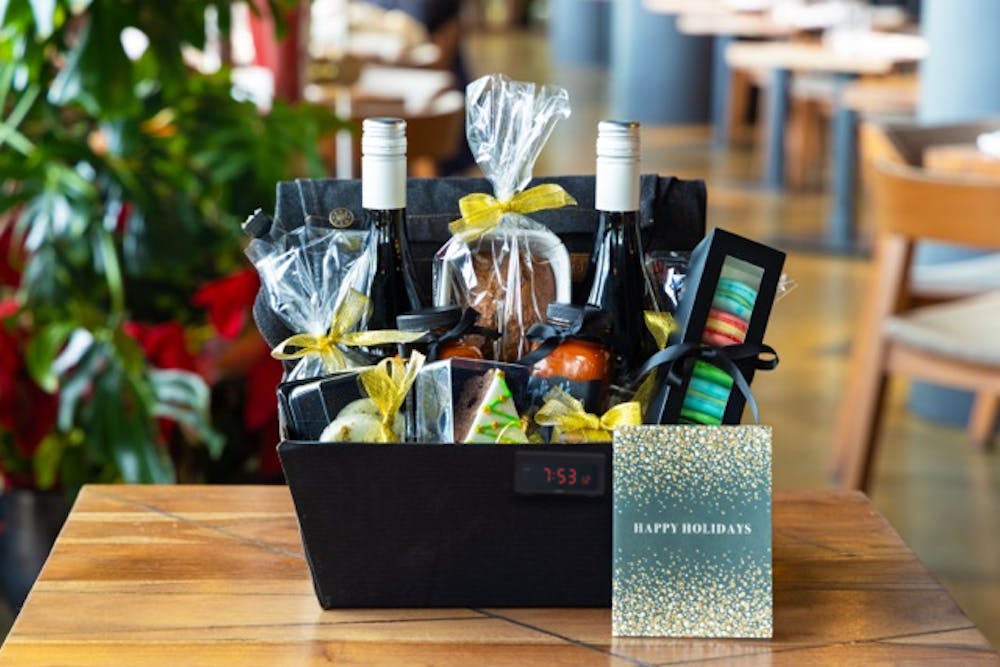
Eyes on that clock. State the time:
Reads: 7:53
